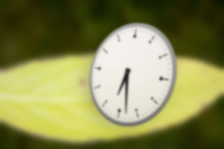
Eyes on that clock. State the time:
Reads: 6:28
